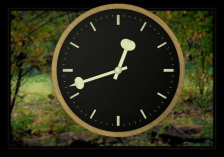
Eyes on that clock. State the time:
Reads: 12:42
